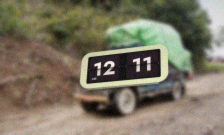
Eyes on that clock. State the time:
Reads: 12:11
